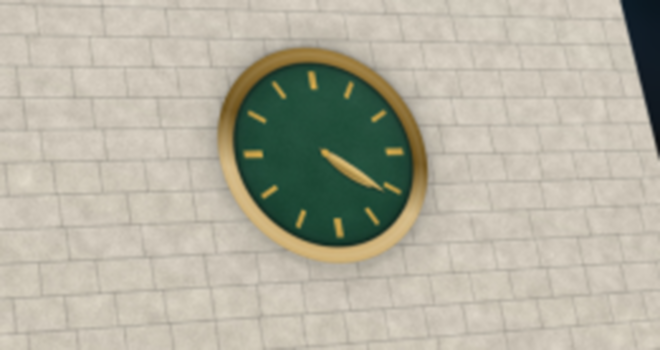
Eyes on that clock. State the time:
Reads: 4:21
